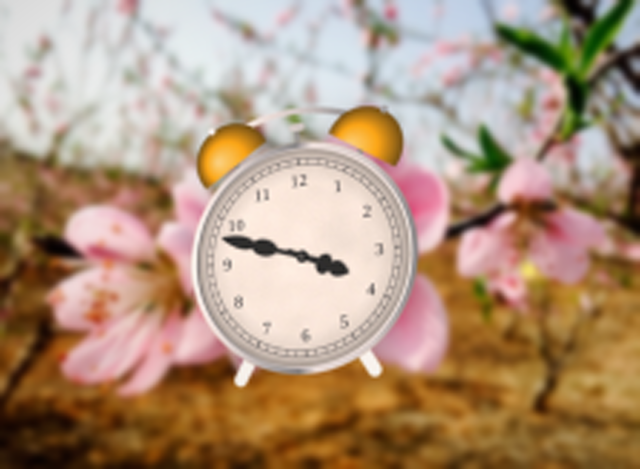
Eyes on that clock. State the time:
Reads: 3:48
